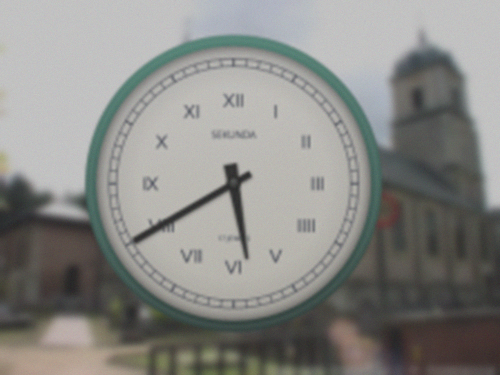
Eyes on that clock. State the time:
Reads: 5:40
